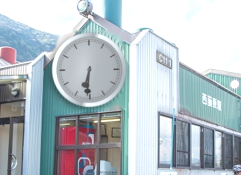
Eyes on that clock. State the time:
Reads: 6:31
